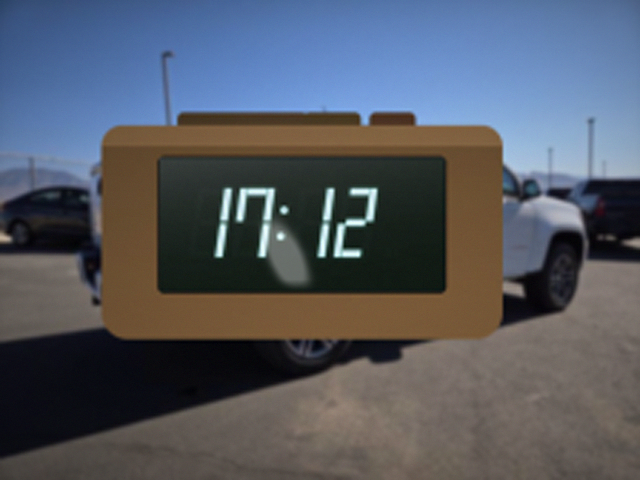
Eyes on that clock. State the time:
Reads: 17:12
